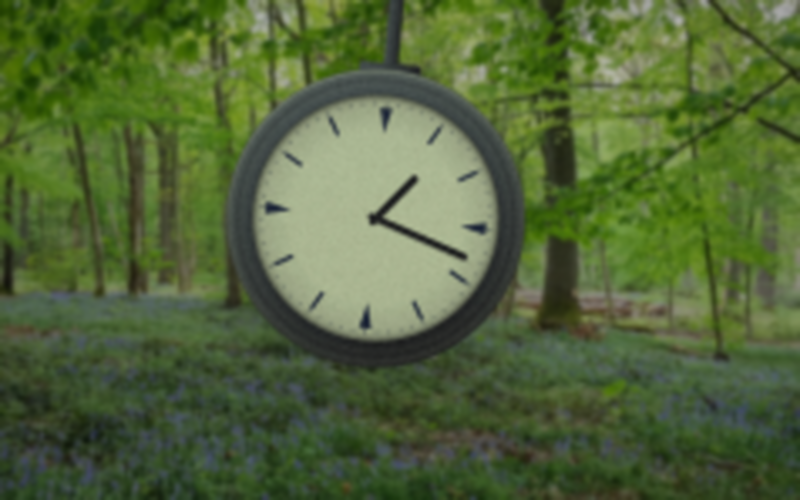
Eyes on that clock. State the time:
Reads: 1:18
